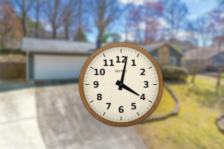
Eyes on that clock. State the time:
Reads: 4:02
